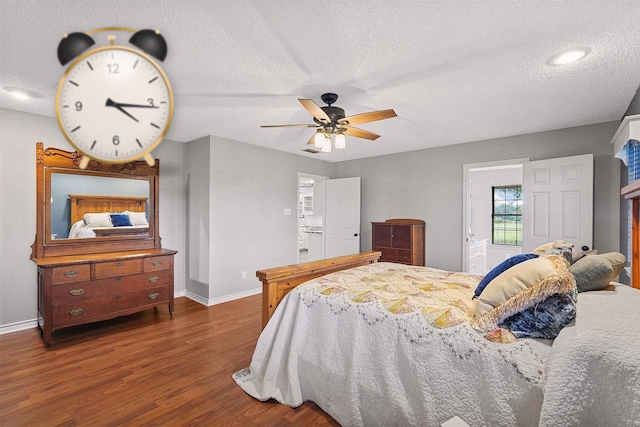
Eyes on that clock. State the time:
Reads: 4:16
